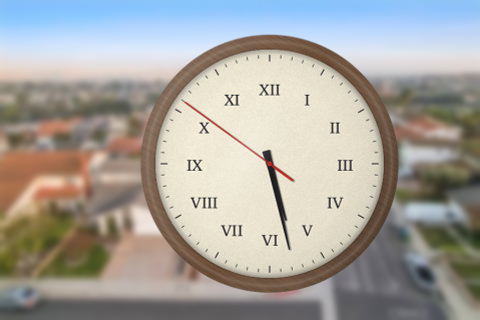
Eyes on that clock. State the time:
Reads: 5:27:51
